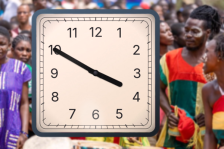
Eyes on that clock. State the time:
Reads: 3:50
